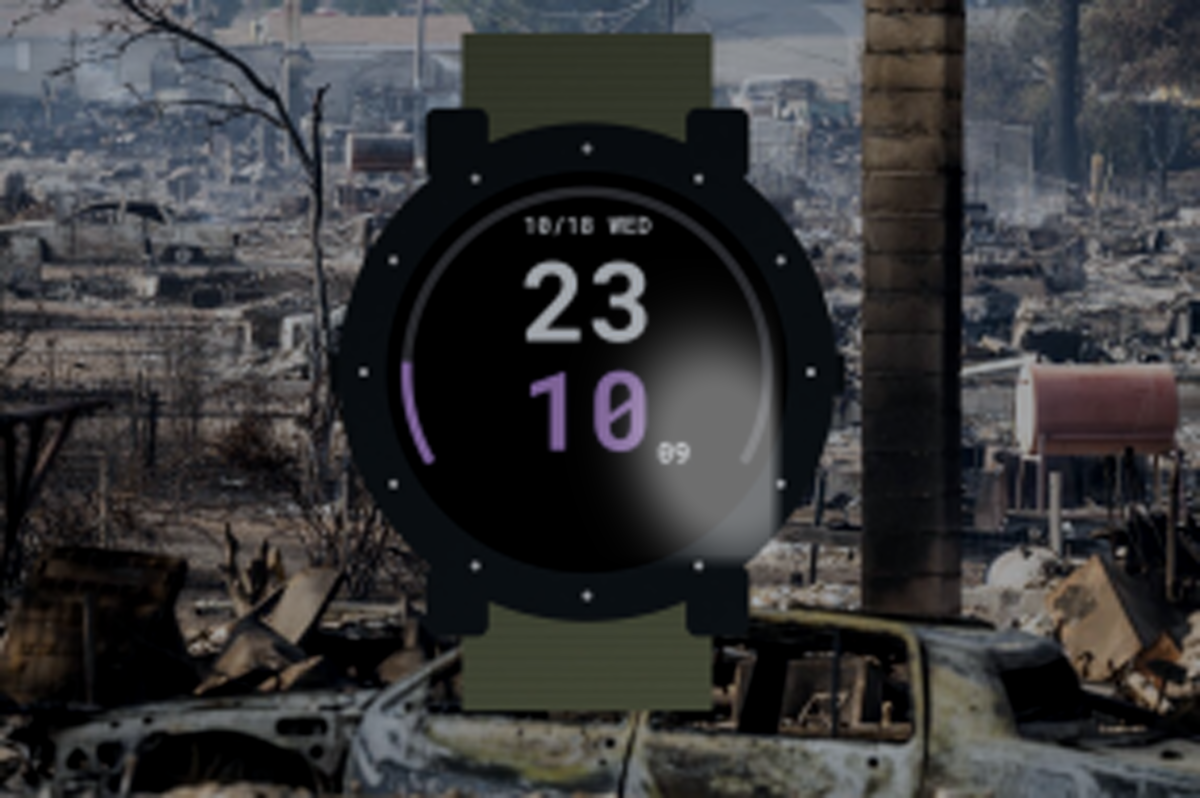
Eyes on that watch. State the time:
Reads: 23:10
